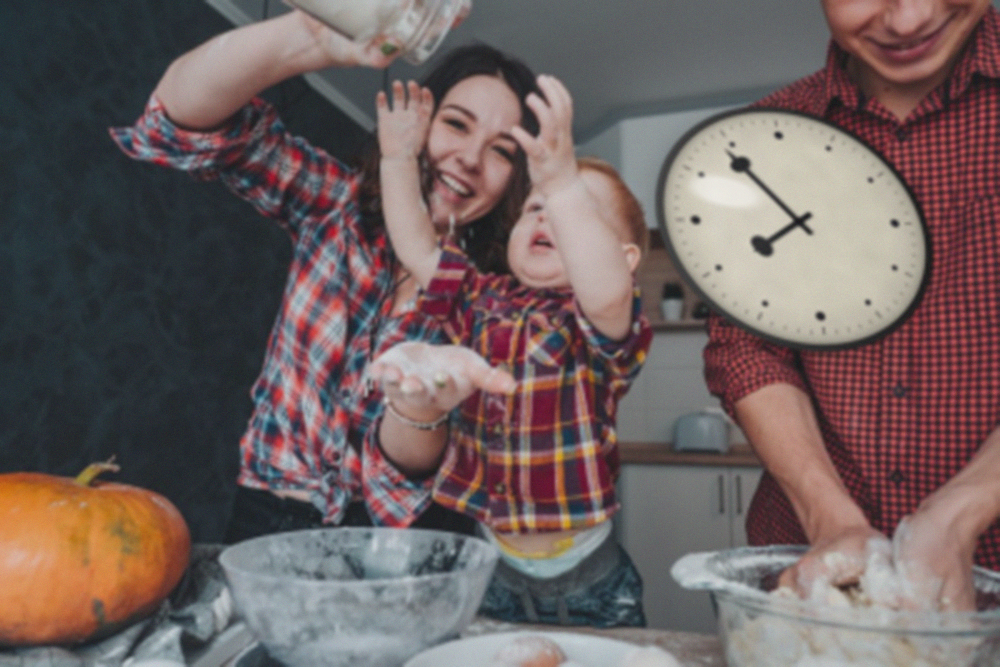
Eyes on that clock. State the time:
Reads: 7:54
